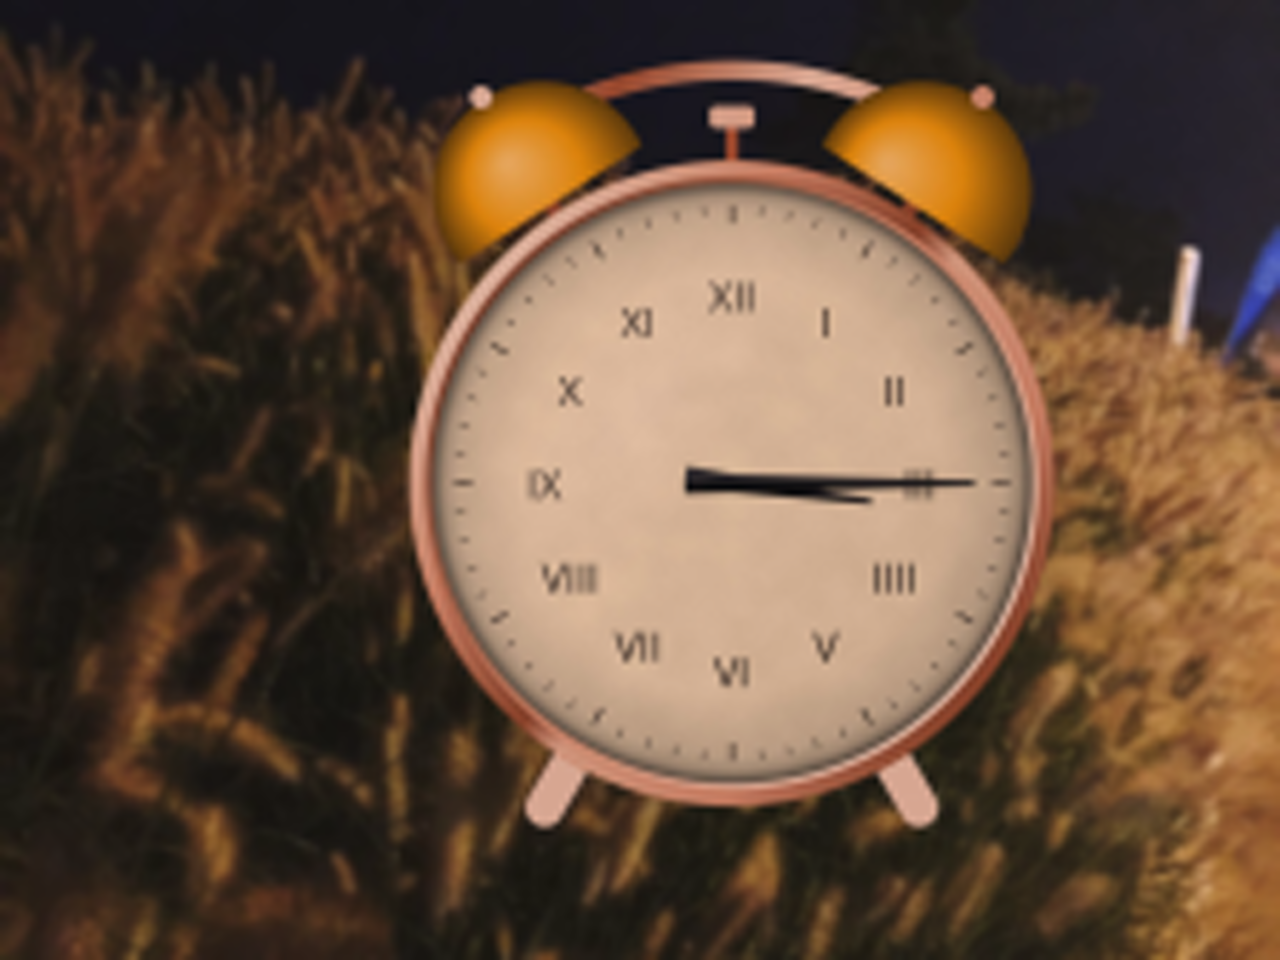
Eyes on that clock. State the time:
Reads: 3:15
